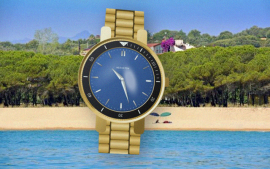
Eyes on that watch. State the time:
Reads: 10:27
